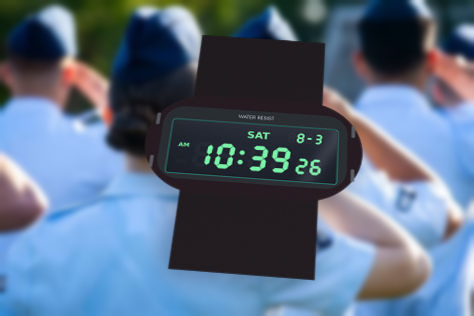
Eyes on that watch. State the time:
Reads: 10:39:26
